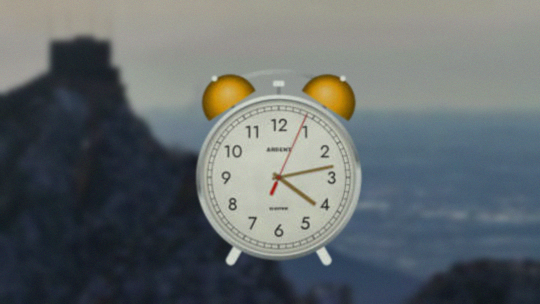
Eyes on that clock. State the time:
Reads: 4:13:04
